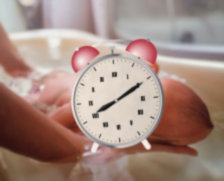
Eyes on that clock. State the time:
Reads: 8:10
